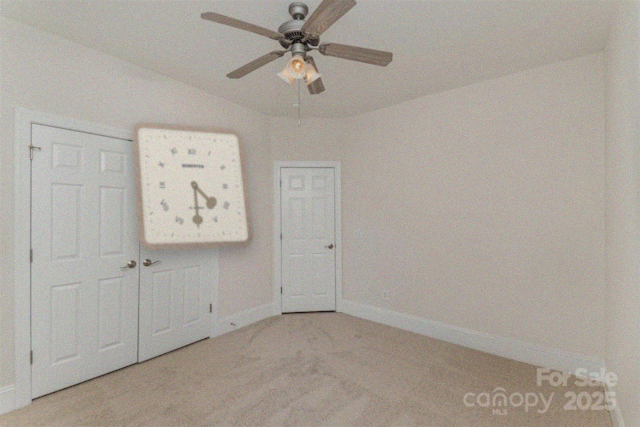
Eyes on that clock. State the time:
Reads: 4:30
